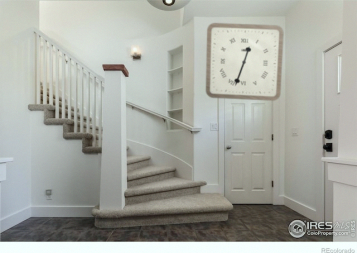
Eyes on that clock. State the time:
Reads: 12:33
